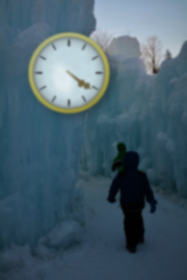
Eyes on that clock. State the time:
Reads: 4:21
